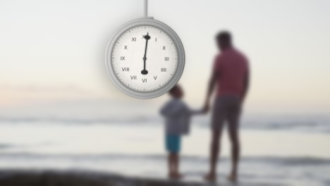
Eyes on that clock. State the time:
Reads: 6:01
